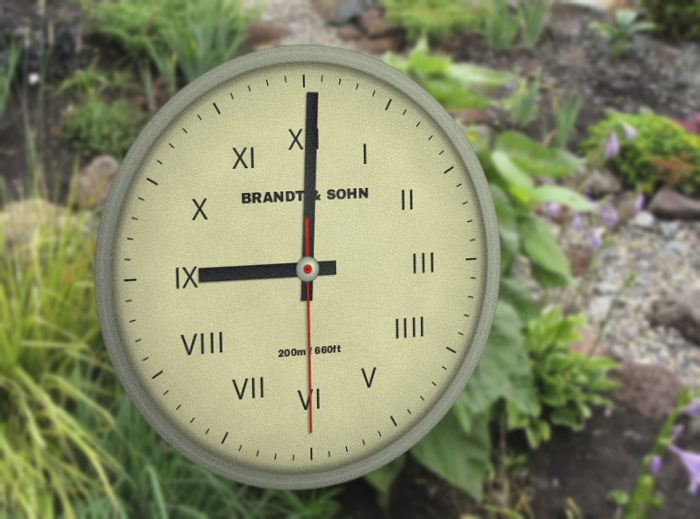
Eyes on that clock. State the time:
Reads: 9:00:30
